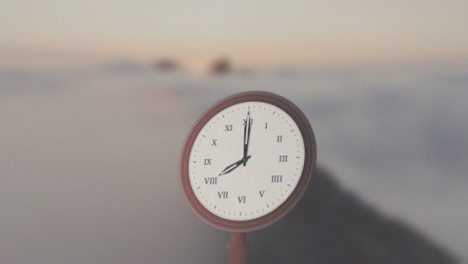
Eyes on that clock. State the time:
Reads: 8:00
